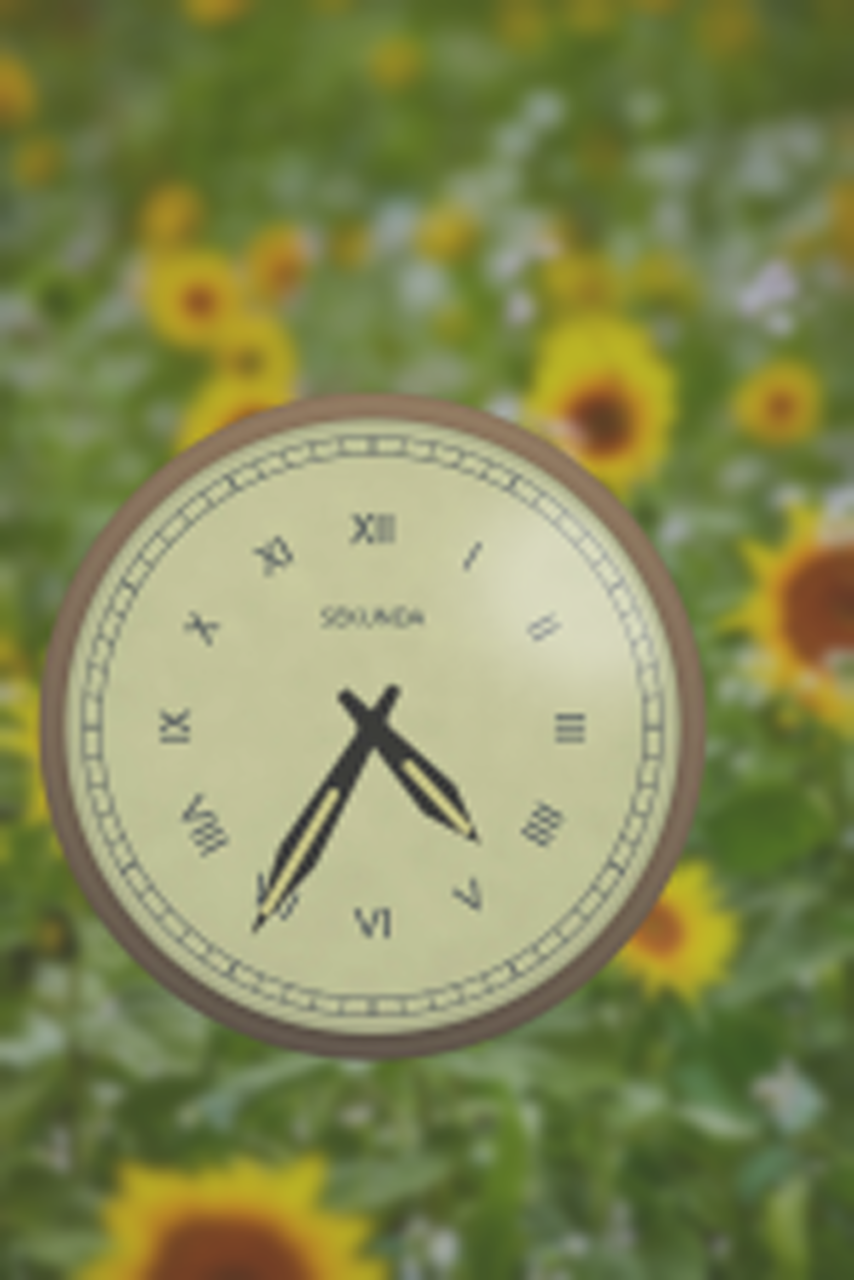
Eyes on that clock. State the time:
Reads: 4:35
